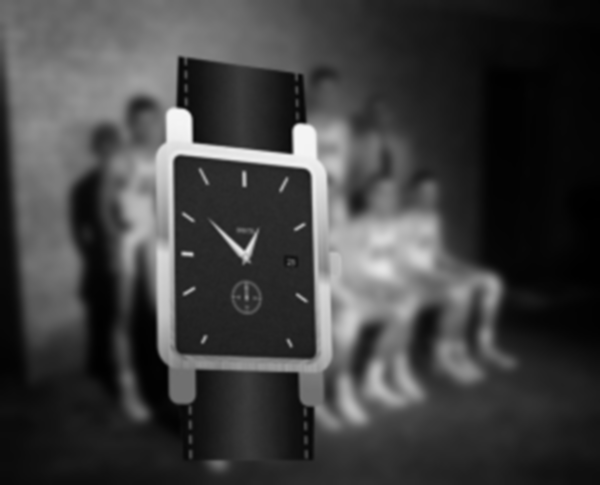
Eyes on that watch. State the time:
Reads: 12:52
